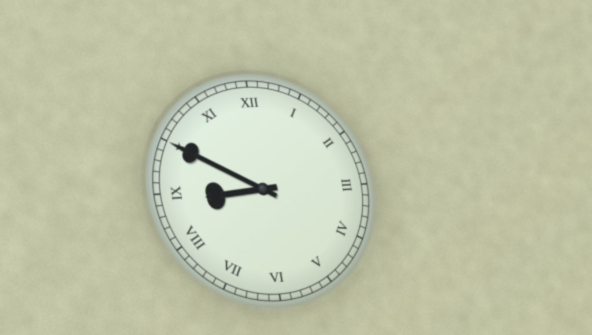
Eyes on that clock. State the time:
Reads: 8:50
